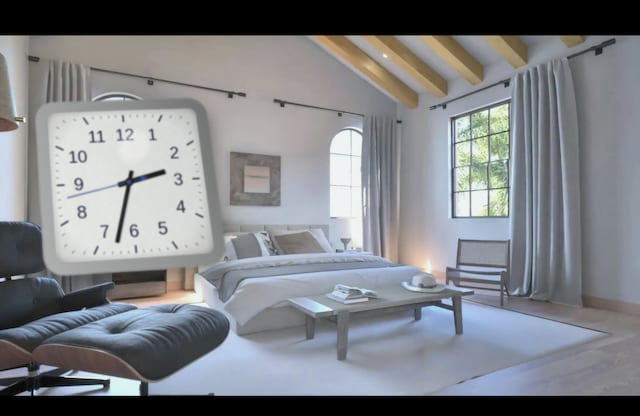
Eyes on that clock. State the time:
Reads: 2:32:43
